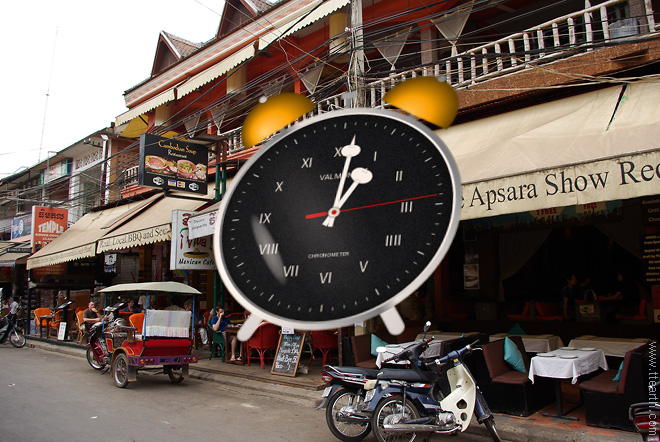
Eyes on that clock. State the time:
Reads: 1:01:14
